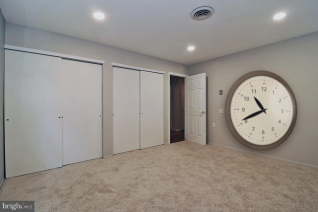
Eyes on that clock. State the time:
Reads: 10:41
